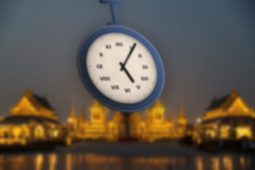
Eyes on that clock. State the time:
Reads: 5:06
